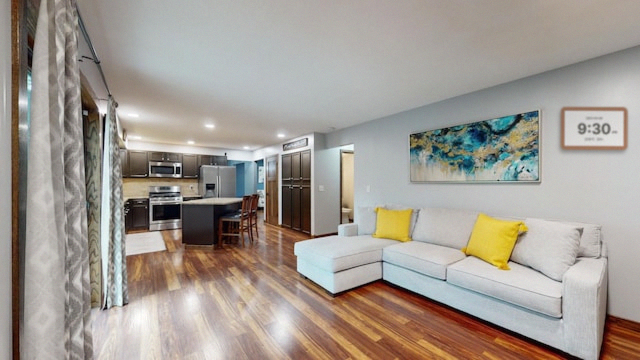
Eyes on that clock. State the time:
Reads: 9:30
